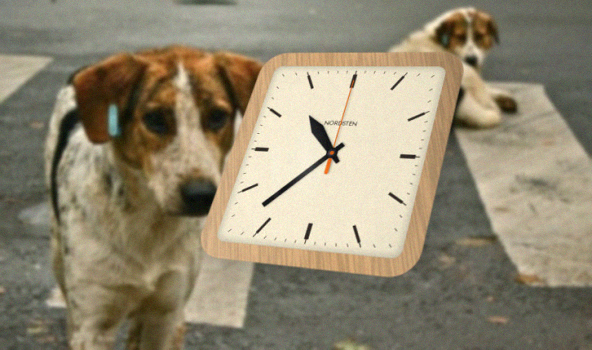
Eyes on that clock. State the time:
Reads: 10:37:00
